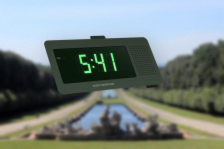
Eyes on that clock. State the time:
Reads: 5:41
